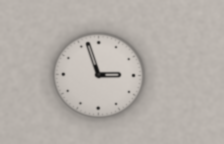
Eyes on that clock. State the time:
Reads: 2:57
